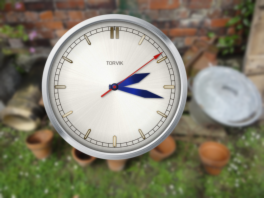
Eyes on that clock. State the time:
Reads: 2:17:09
